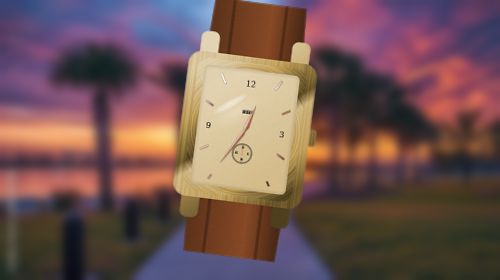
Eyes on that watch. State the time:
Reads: 12:35
